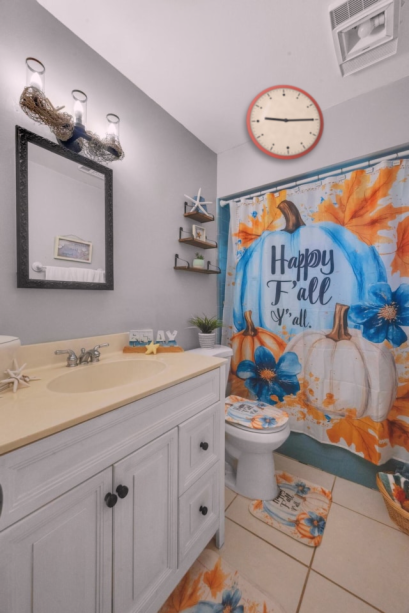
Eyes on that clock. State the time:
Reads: 9:15
